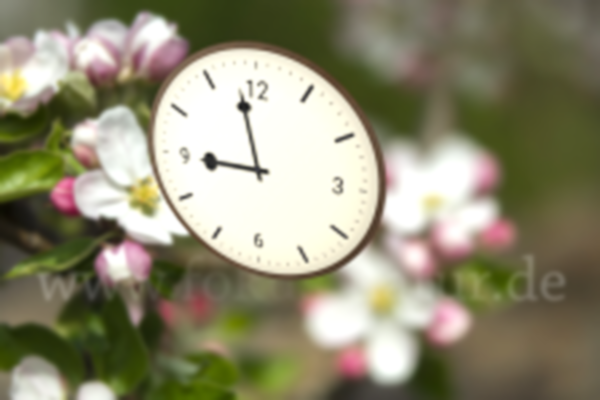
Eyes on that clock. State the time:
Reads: 8:58
